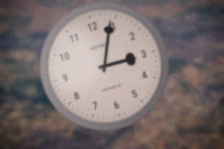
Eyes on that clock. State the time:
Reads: 3:04
